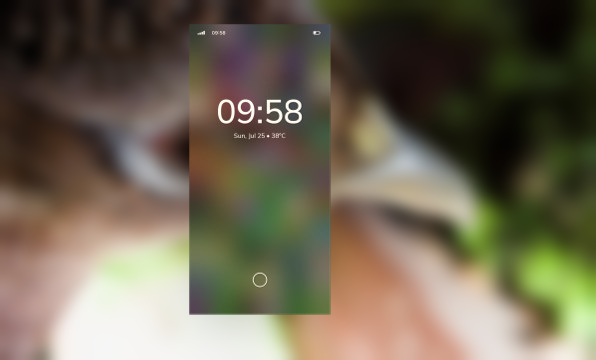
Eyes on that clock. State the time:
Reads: 9:58
